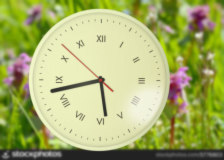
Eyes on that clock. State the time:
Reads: 5:42:52
